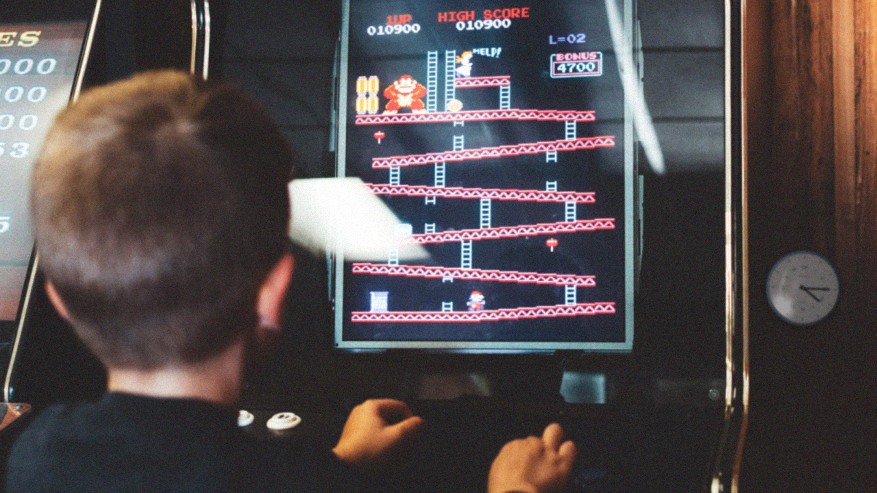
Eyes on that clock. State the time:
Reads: 4:15
